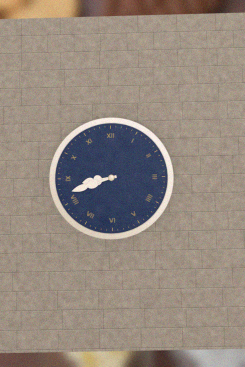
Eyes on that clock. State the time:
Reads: 8:42
